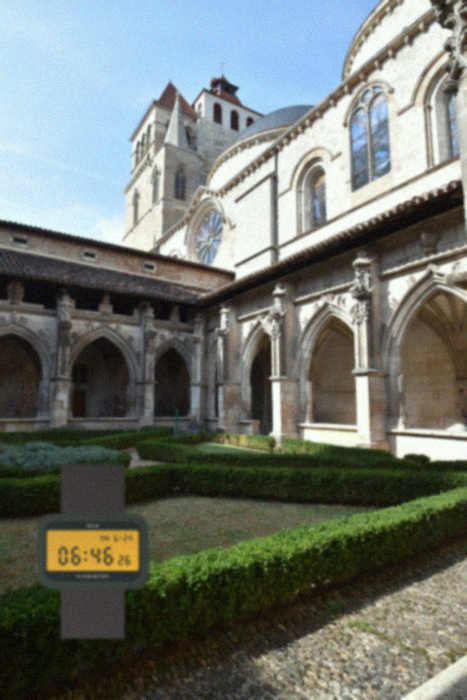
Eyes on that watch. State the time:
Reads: 6:46
